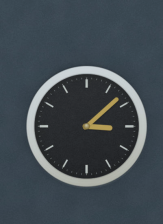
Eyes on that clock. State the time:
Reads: 3:08
